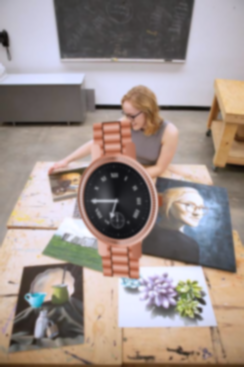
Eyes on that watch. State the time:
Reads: 6:45
